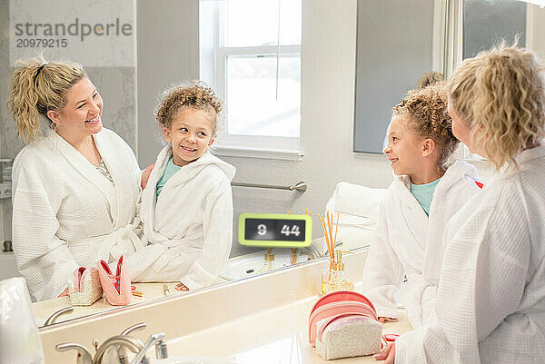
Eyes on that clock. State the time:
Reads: 9:44
